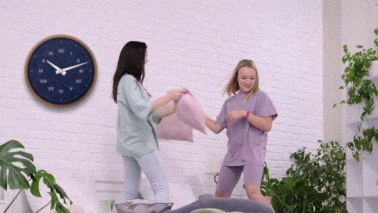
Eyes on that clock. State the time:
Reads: 10:12
